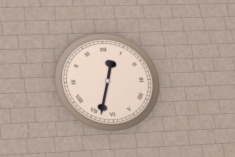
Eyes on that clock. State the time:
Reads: 12:33
